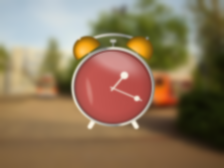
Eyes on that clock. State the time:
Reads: 1:19
